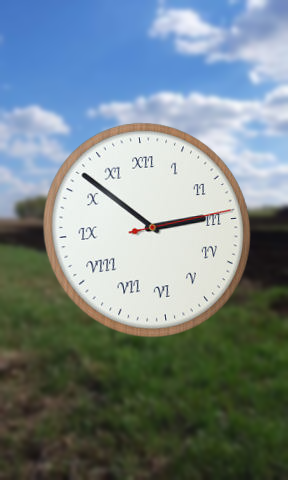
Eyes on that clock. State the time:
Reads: 2:52:14
